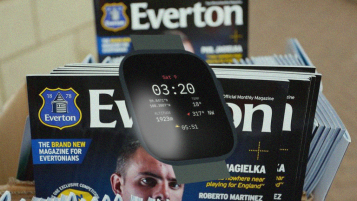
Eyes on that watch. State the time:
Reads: 3:20
